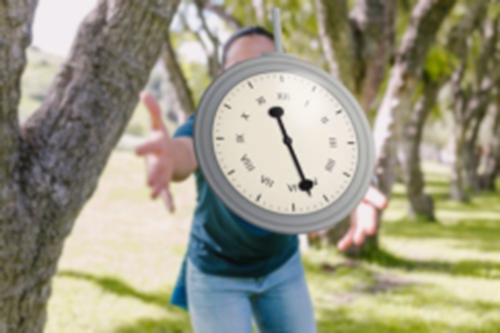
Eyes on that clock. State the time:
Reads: 11:27
